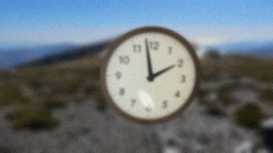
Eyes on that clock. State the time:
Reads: 1:58
